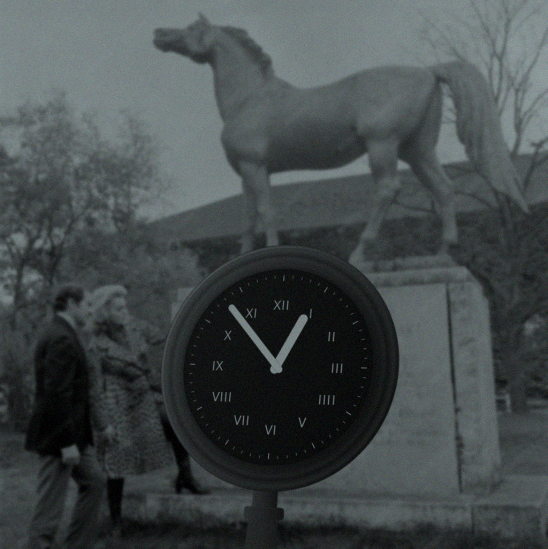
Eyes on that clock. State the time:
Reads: 12:53
